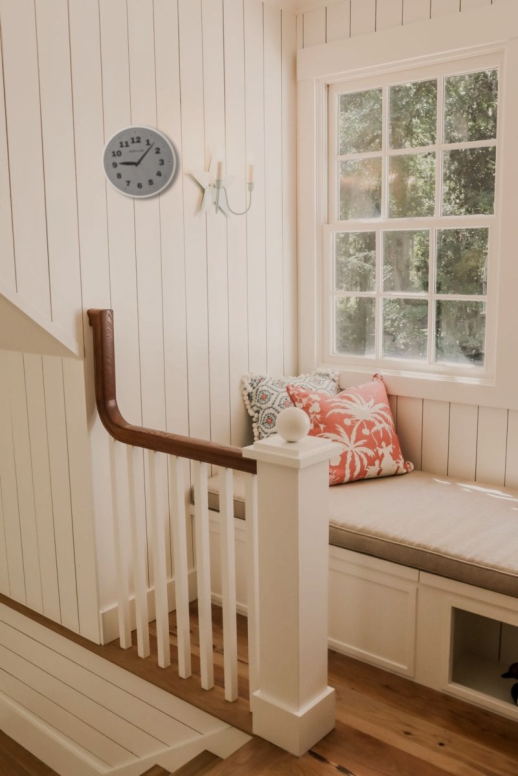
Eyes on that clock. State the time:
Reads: 9:07
